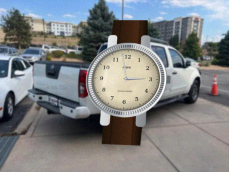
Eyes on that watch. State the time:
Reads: 2:58
